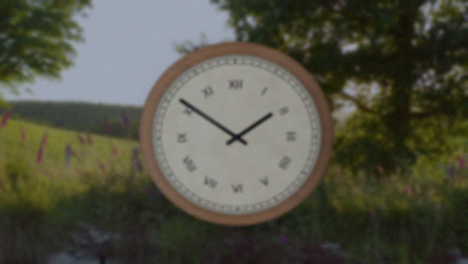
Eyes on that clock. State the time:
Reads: 1:51
